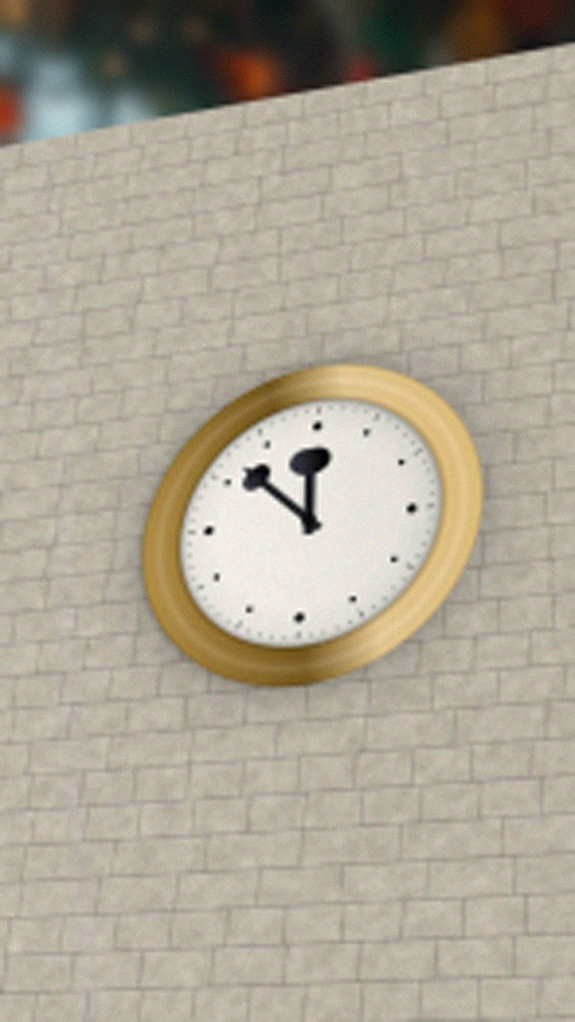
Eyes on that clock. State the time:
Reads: 11:52
